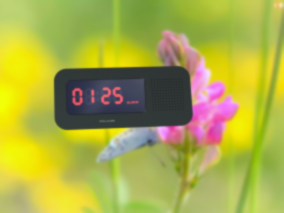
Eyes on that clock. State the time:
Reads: 1:25
